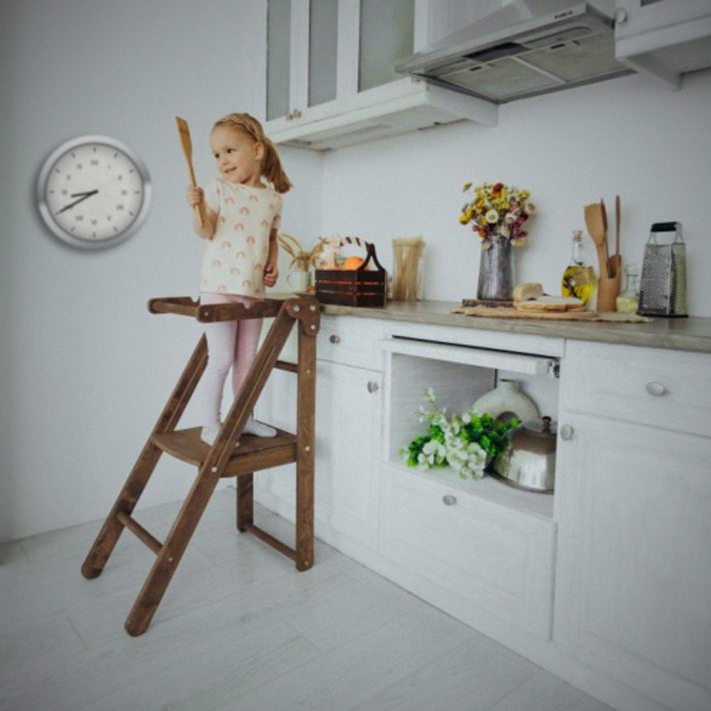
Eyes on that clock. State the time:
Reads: 8:40
